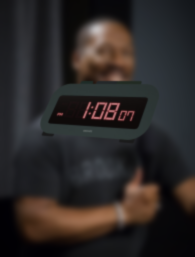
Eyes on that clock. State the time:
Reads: 1:08:07
